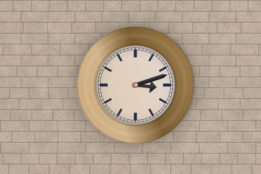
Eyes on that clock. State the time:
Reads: 3:12
